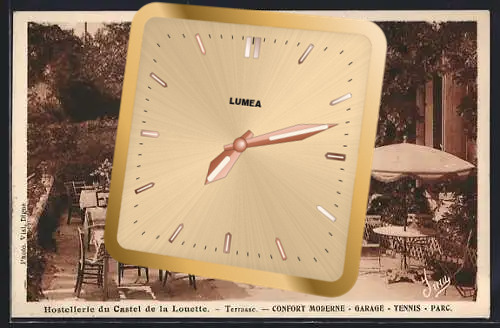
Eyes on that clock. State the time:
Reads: 7:12
